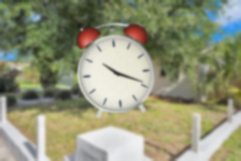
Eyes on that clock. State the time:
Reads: 10:19
